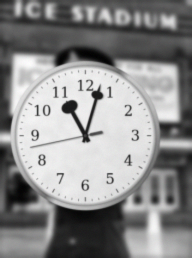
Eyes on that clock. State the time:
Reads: 11:02:43
